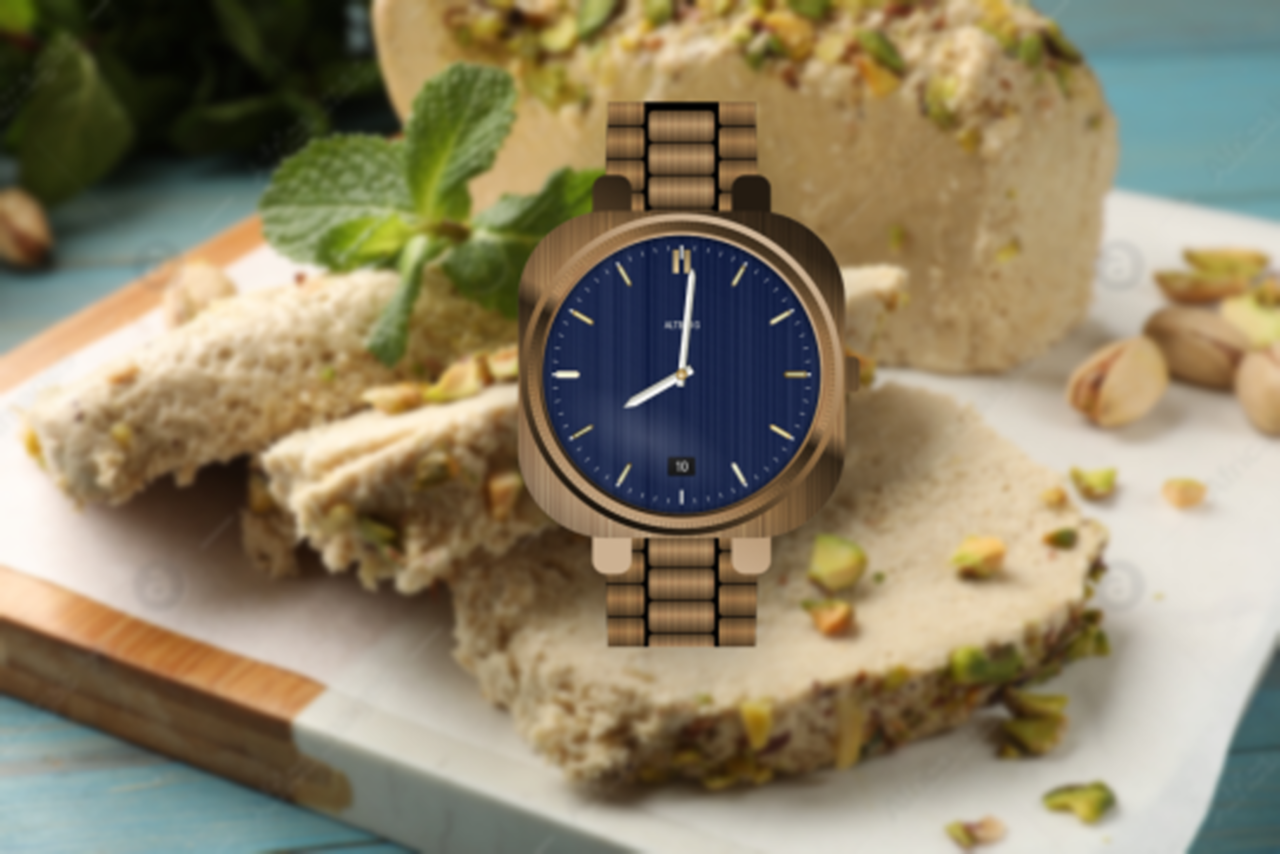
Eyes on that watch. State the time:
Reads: 8:01
